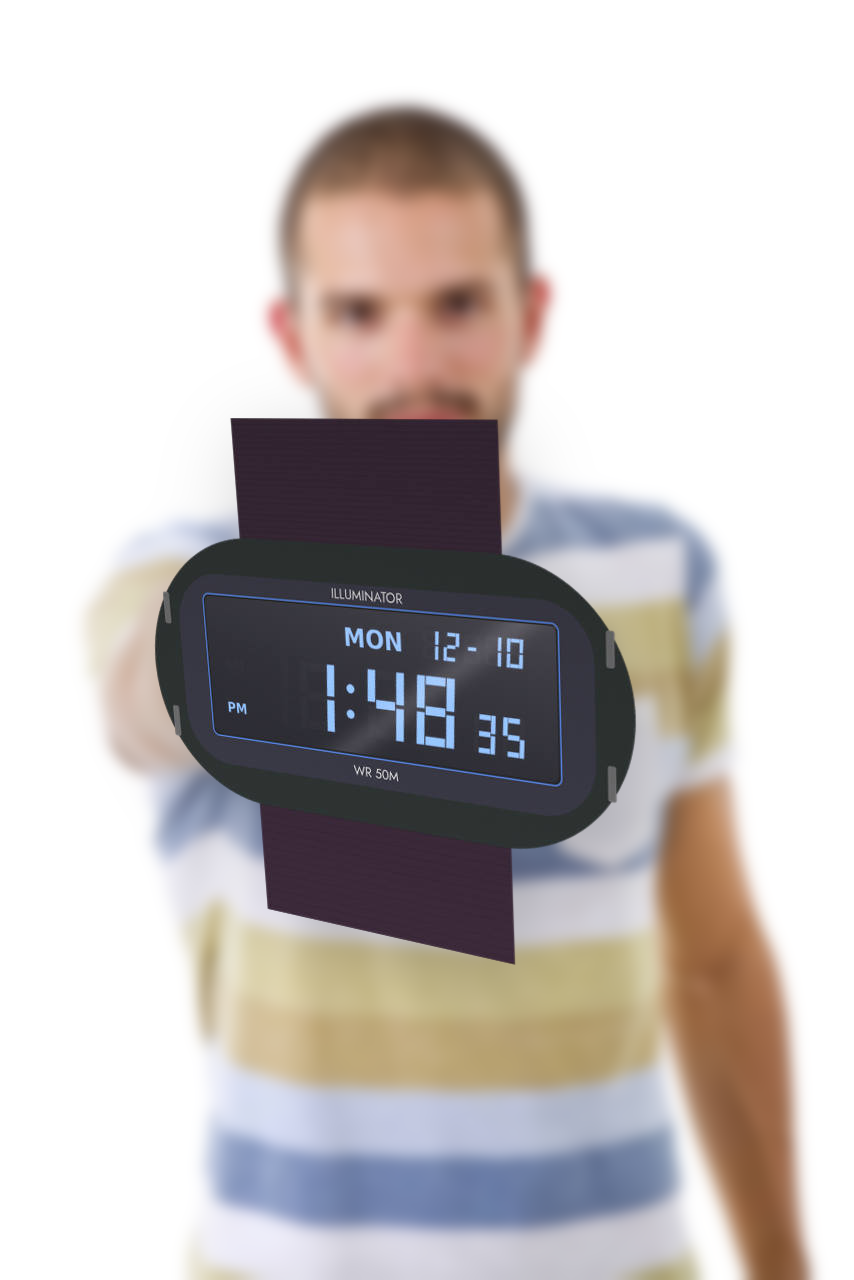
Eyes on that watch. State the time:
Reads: 1:48:35
